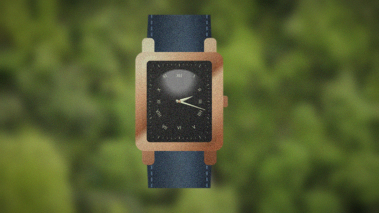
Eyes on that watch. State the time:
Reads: 2:18
